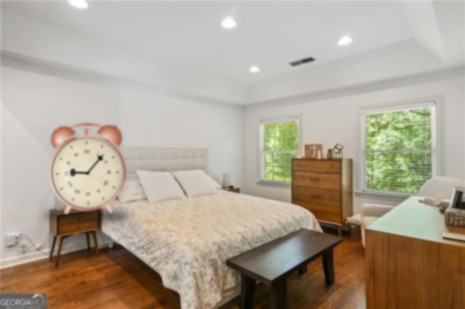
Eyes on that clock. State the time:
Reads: 9:07
